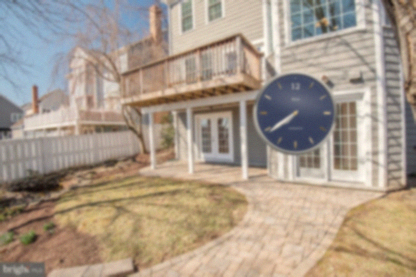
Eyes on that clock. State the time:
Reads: 7:39
